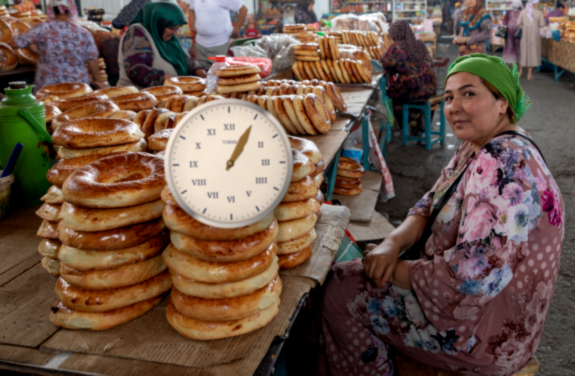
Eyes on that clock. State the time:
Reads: 1:05
